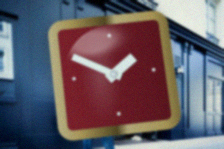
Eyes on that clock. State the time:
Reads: 1:50
